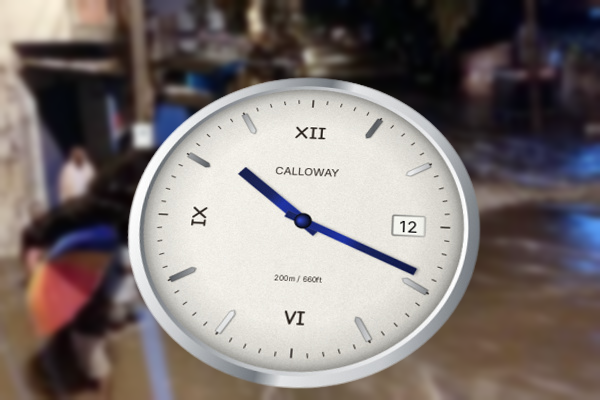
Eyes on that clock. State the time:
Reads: 10:19
